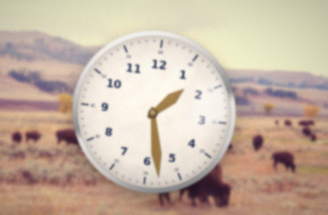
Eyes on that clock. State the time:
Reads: 1:28
